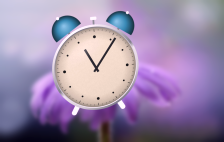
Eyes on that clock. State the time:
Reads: 11:06
